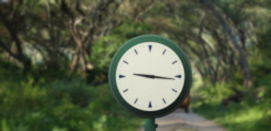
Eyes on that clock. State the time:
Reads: 9:16
